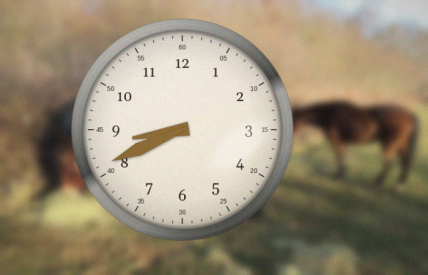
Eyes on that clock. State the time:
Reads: 8:41
